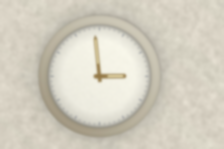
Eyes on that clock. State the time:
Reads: 2:59
